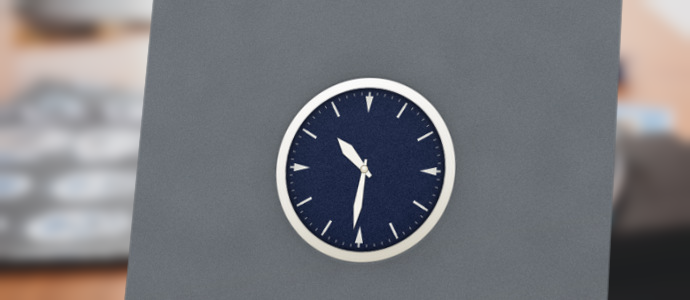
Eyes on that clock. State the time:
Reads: 10:31
